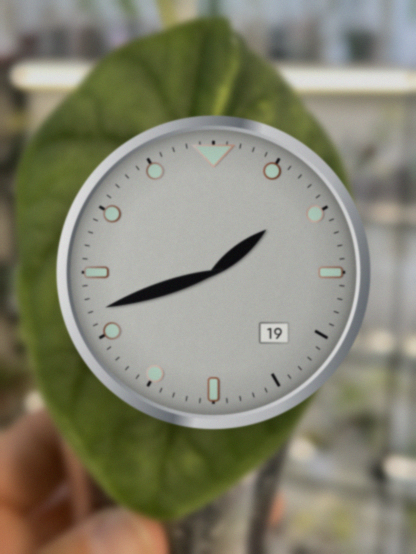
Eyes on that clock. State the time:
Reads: 1:42
